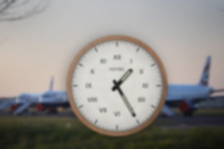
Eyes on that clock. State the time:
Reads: 1:25
